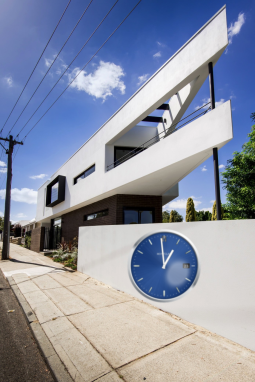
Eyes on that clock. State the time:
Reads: 12:59
